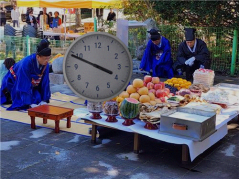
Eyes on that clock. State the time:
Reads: 3:49
